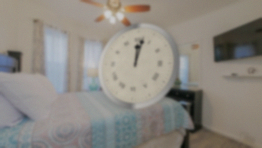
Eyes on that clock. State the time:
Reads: 12:02
